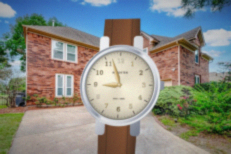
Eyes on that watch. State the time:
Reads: 8:57
